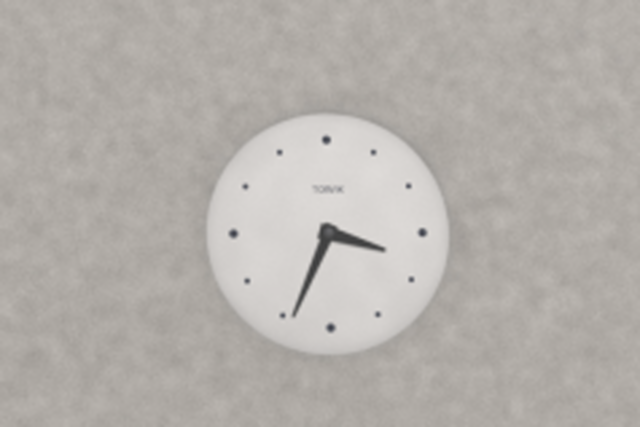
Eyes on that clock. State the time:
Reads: 3:34
